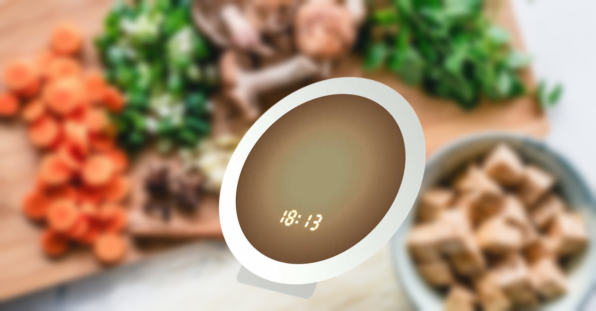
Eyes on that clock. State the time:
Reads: 18:13
